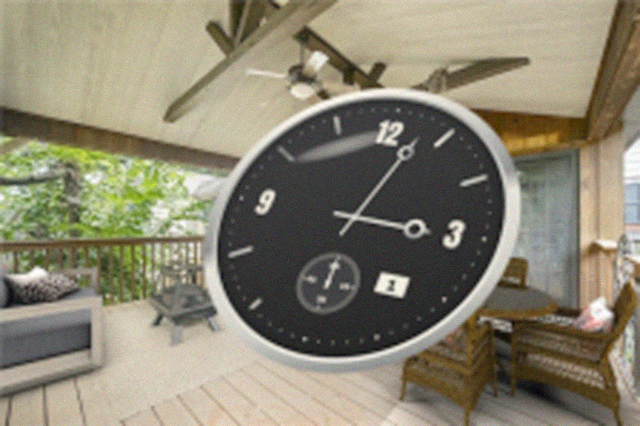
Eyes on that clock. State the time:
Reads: 3:03
